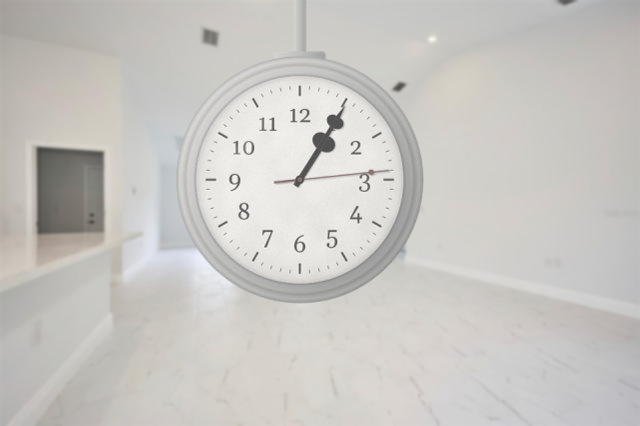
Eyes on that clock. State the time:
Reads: 1:05:14
